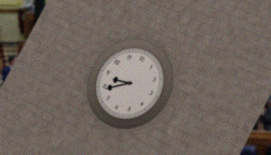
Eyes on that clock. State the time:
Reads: 8:39
